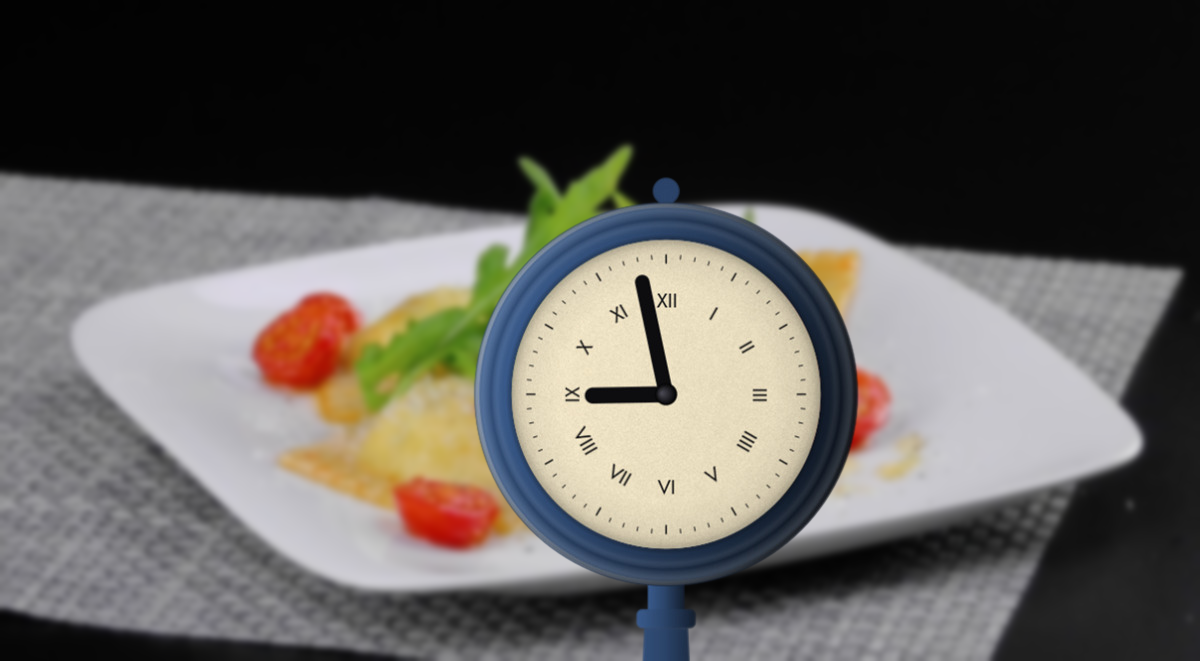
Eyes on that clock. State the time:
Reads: 8:58
